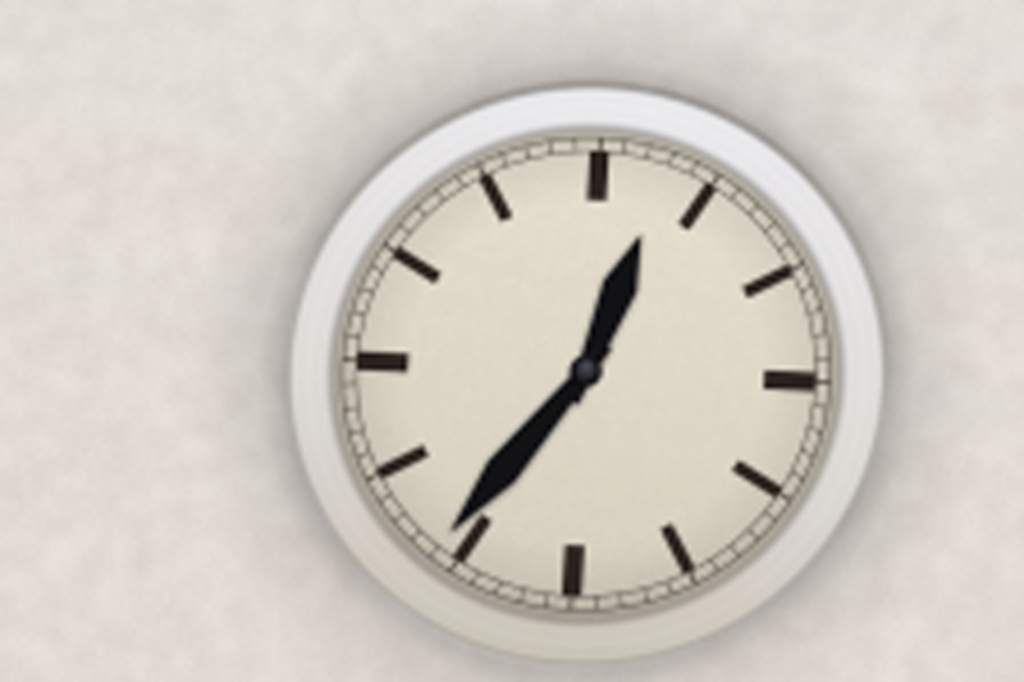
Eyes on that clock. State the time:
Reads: 12:36
